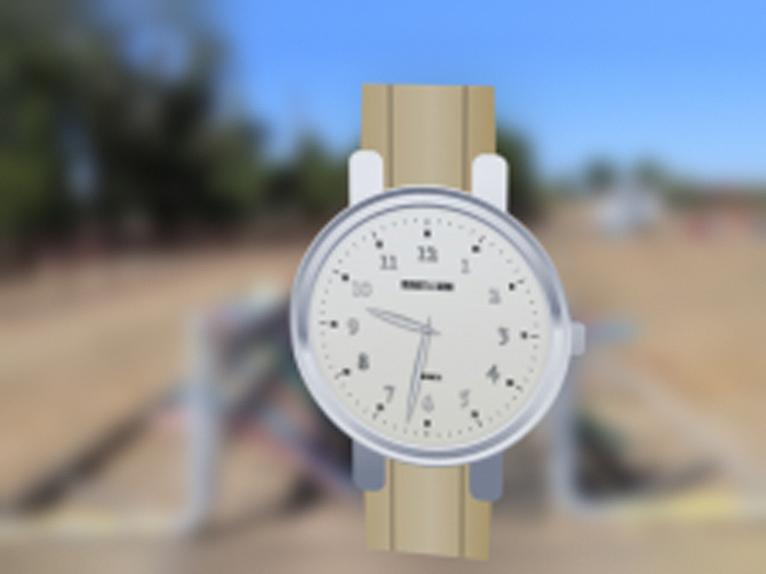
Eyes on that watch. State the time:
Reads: 9:32
